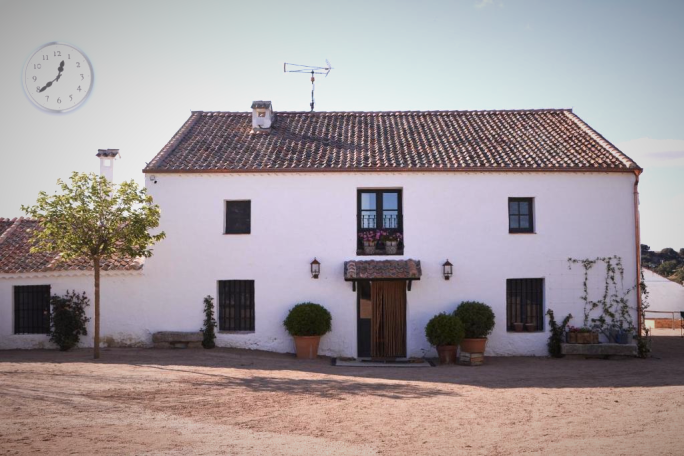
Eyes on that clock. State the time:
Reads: 12:39
